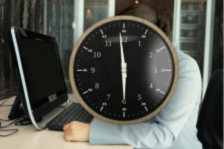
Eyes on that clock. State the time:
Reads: 5:59
